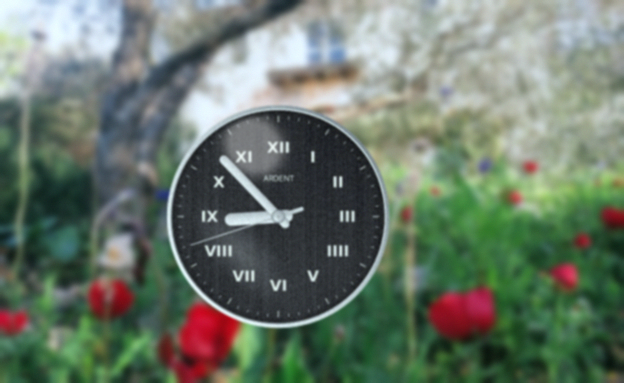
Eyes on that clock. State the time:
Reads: 8:52:42
